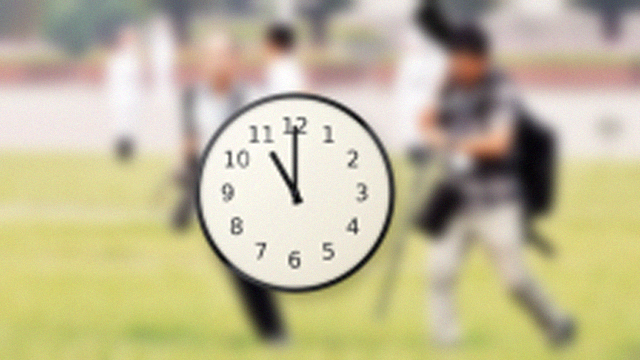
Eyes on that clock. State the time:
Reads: 11:00
